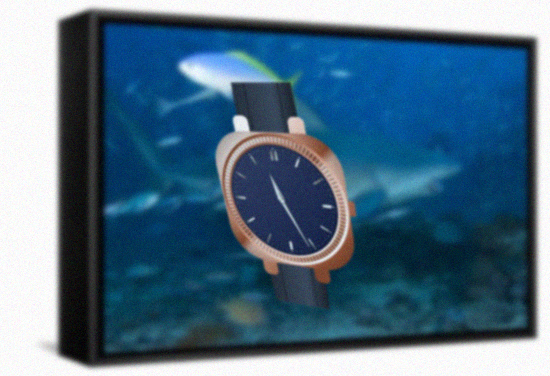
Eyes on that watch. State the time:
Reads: 11:26
